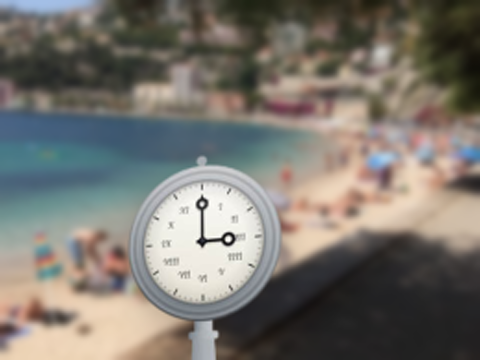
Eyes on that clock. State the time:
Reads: 3:00
